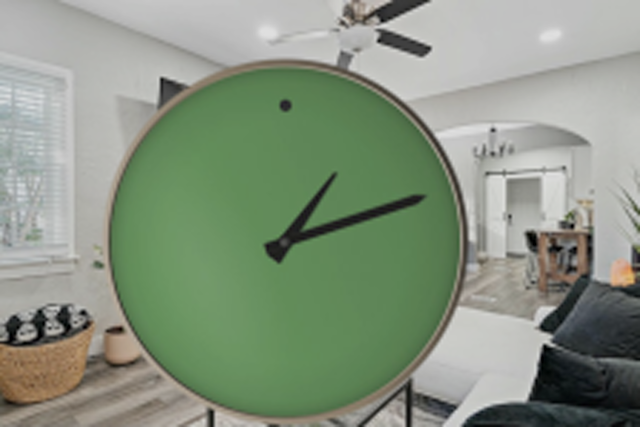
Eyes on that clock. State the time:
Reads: 1:12
